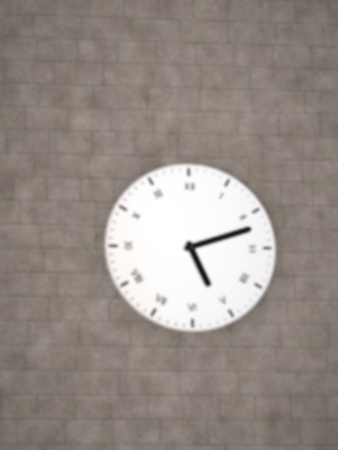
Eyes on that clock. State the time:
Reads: 5:12
